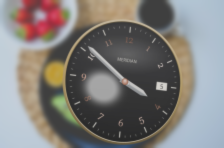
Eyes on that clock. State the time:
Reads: 3:51
